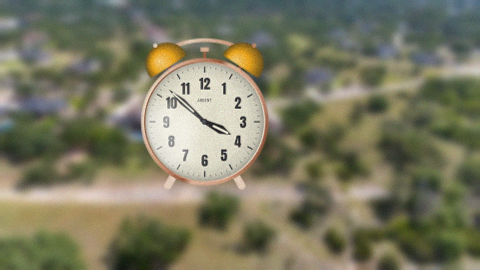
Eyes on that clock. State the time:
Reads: 3:52
